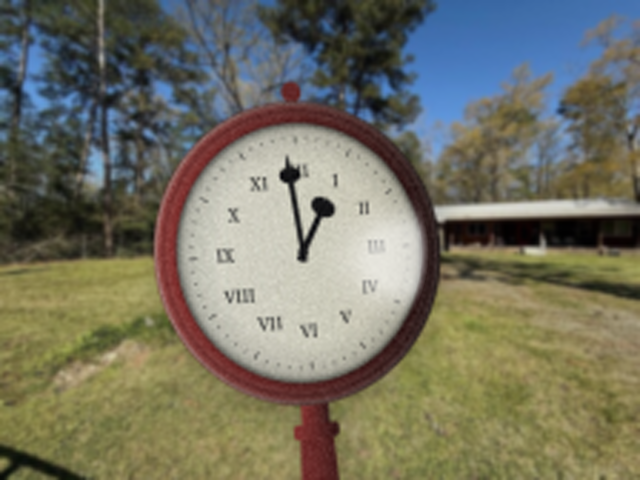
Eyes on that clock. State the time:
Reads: 12:59
